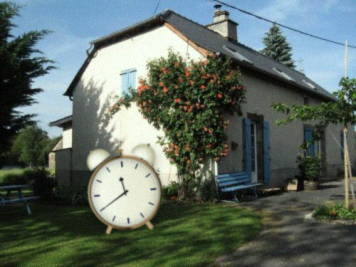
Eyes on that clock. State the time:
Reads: 11:40
